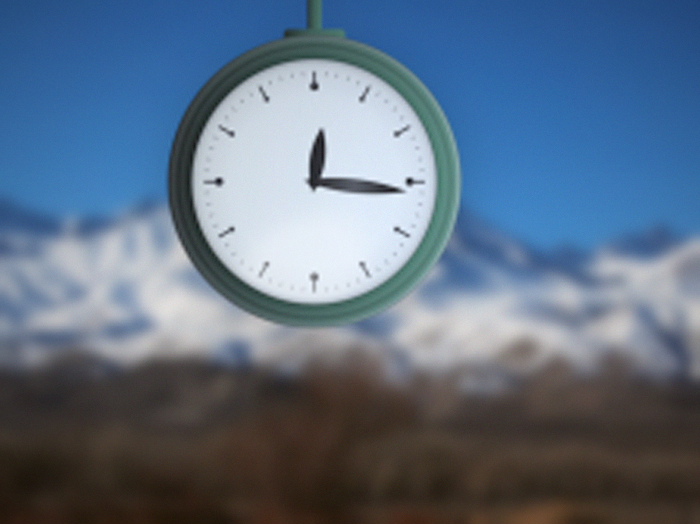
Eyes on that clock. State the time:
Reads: 12:16
